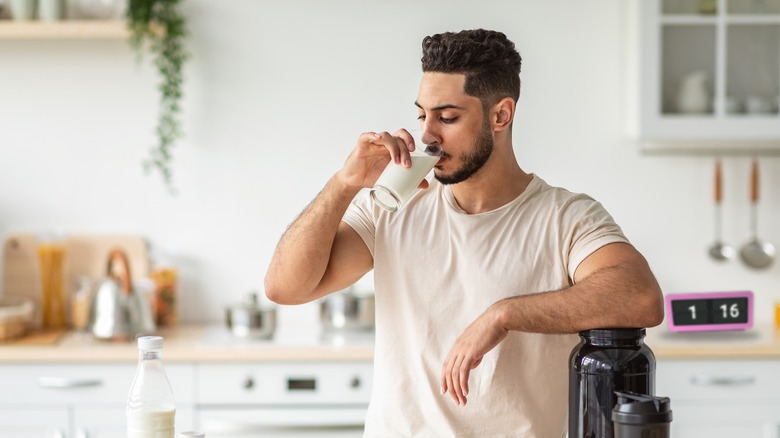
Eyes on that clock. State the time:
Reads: 1:16
